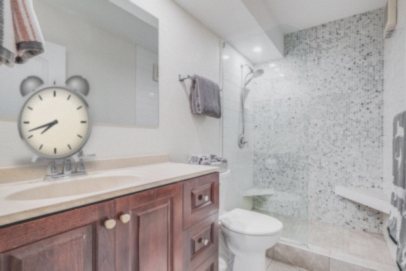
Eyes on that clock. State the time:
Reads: 7:42
